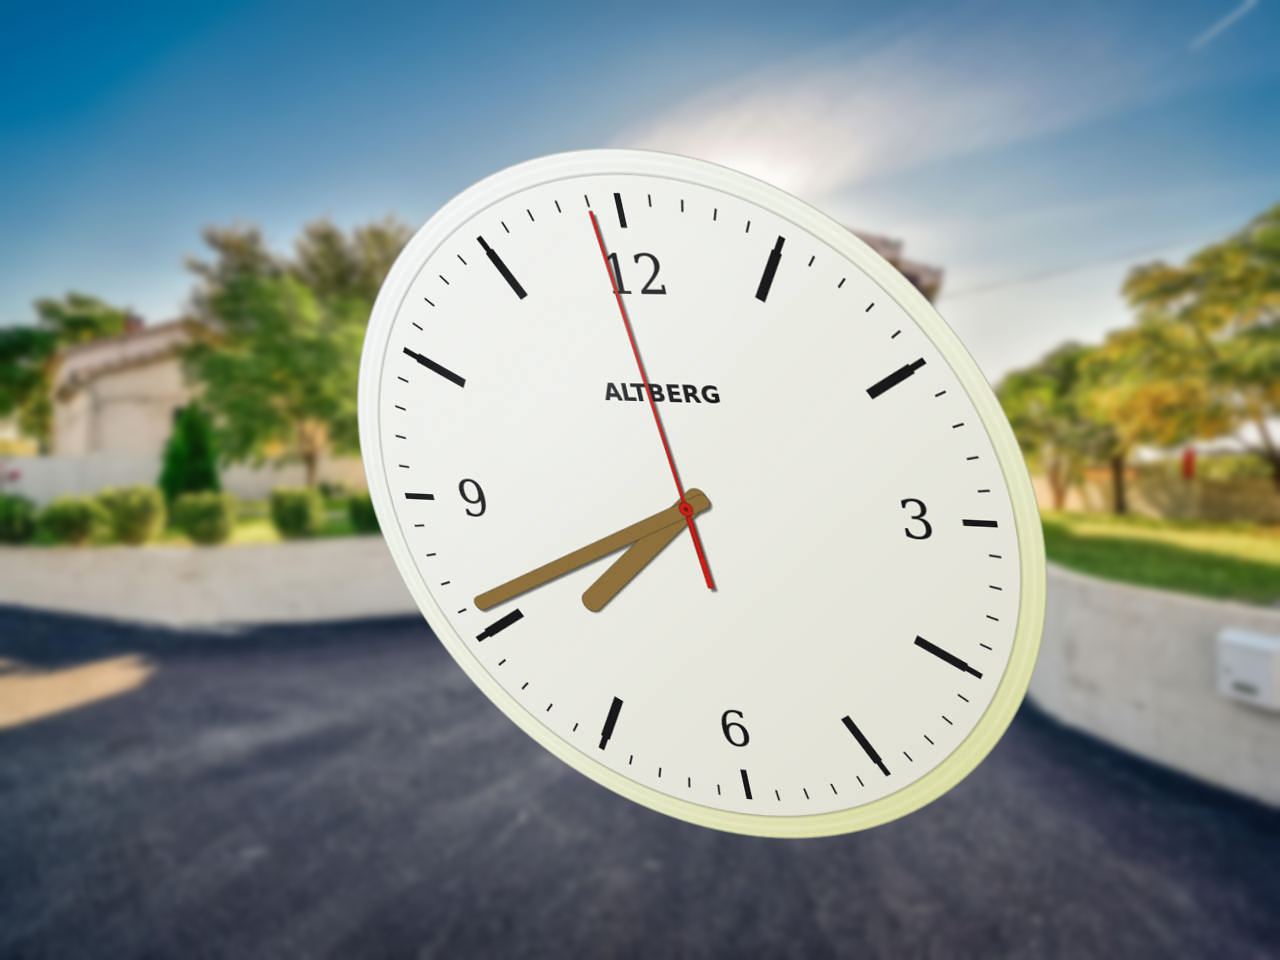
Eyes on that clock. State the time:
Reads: 7:40:59
